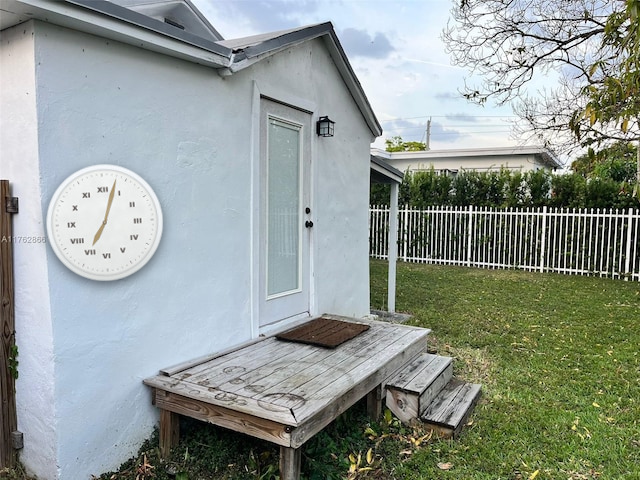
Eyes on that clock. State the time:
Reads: 7:03
